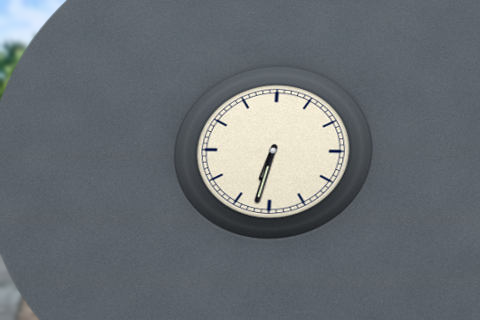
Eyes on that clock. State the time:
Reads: 6:32
